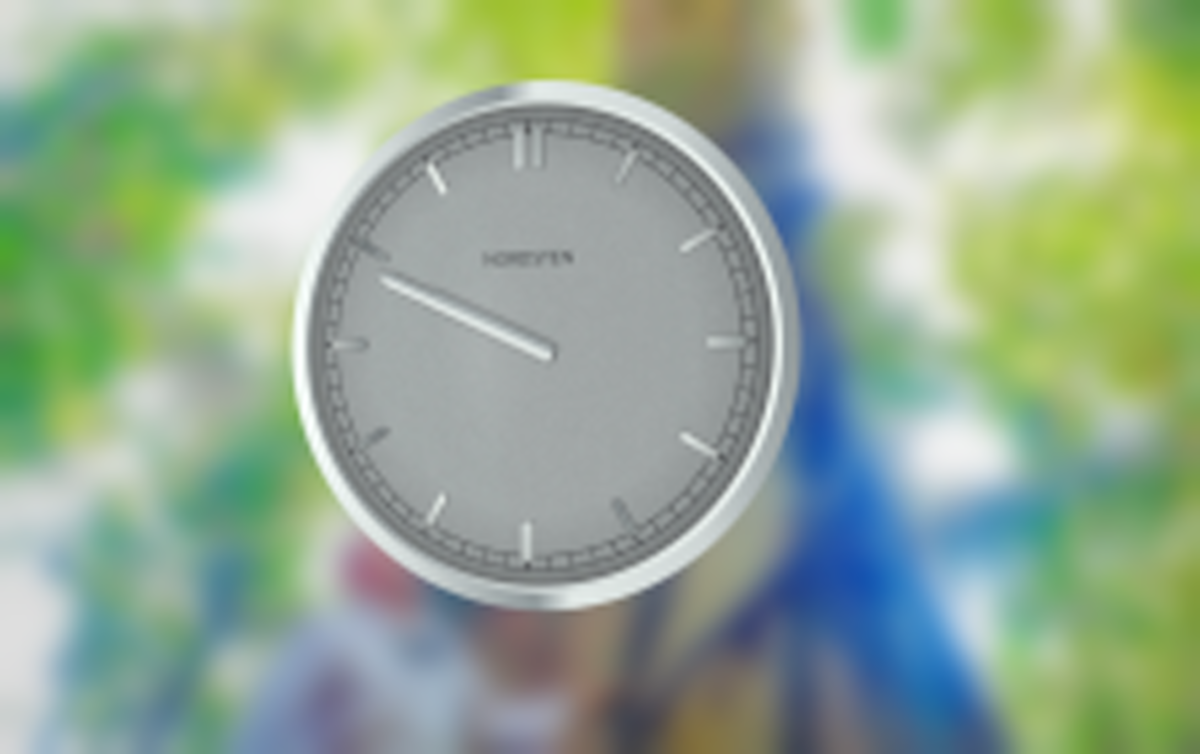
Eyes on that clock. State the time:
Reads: 9:49
